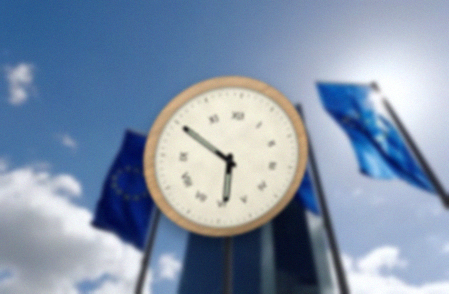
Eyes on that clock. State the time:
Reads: 5:50
